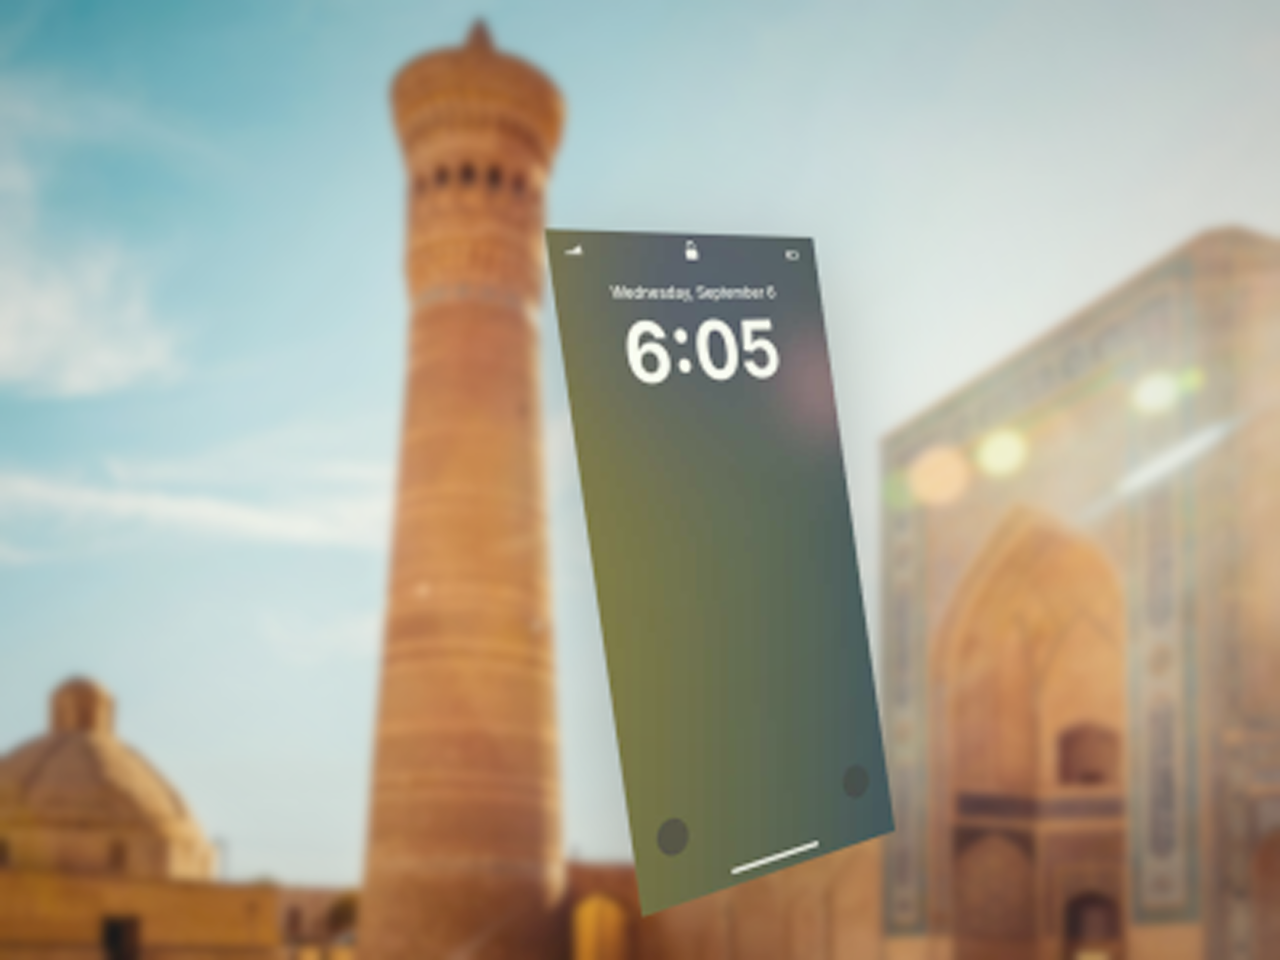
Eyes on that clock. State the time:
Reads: 6:05
